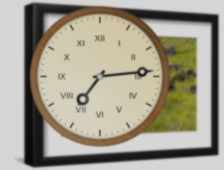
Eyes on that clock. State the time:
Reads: 7:14
